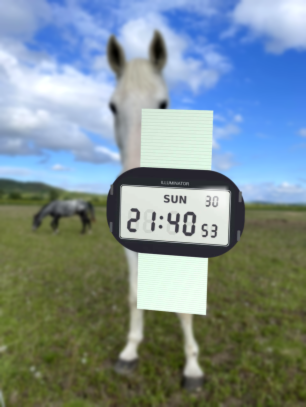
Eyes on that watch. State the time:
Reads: 21:40:53
